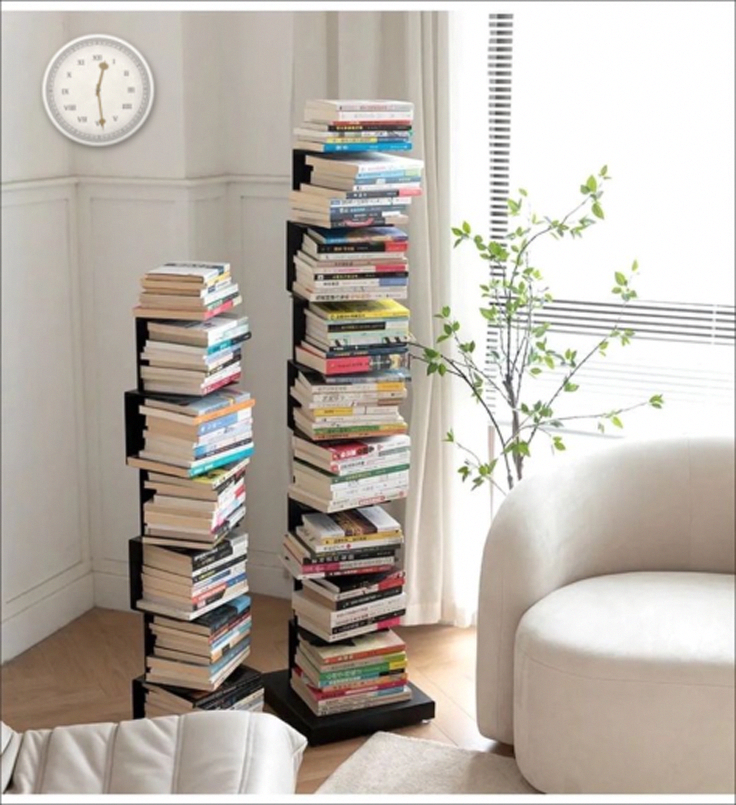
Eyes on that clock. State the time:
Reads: 12:29
